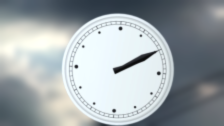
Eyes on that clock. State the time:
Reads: 2:10
